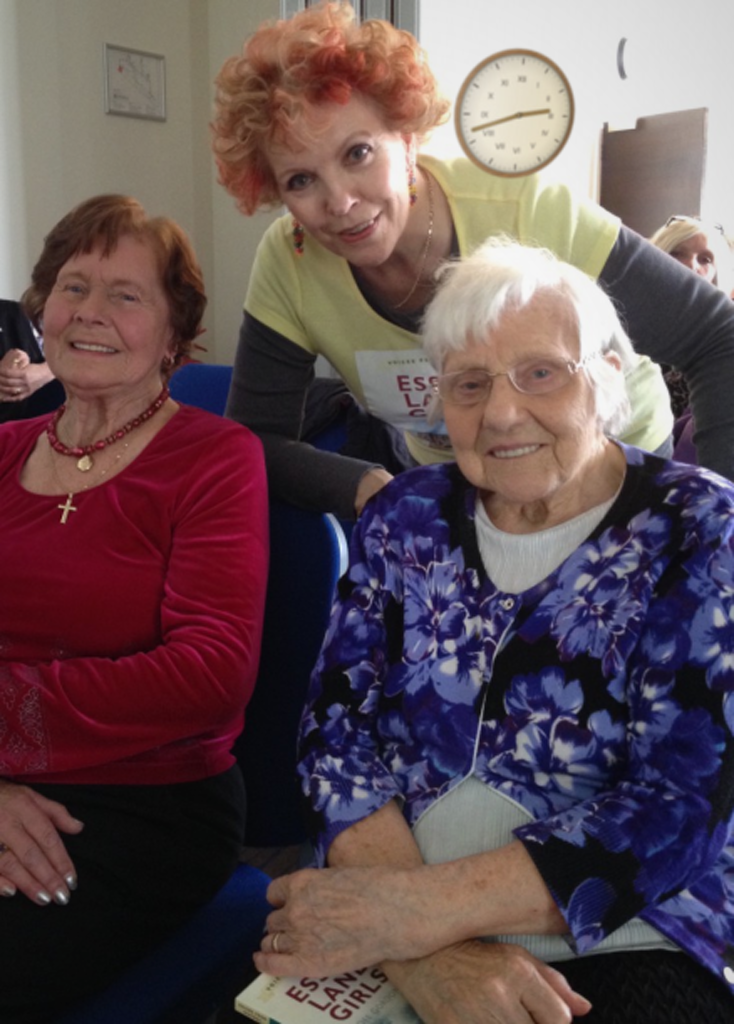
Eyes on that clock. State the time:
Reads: 2:42
